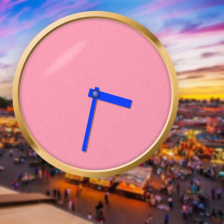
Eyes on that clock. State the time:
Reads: 3:32
